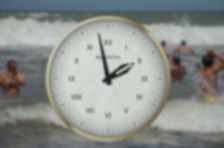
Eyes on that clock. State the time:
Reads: 1:58
